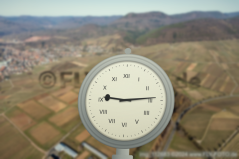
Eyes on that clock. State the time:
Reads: 9:14
